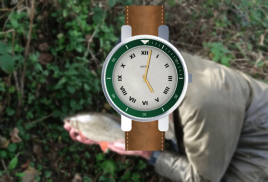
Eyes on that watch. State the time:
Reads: 5:02
